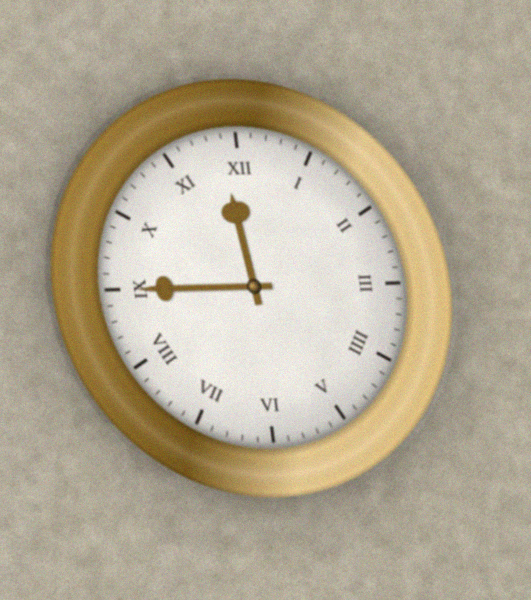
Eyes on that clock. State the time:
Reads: 11:45
